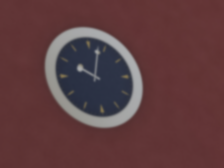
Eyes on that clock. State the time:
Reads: 10:03
